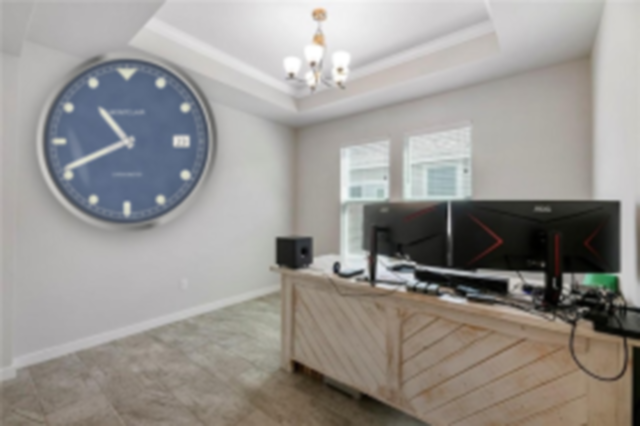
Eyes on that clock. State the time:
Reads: 10:41
